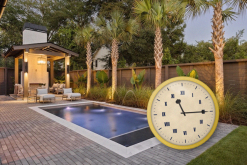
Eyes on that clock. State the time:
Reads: 11:15
